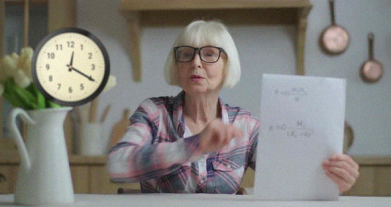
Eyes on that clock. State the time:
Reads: 12:20
